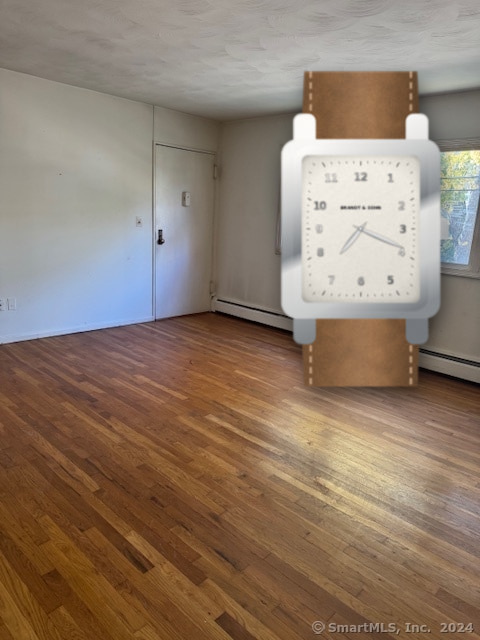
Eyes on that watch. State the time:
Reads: 7:19
